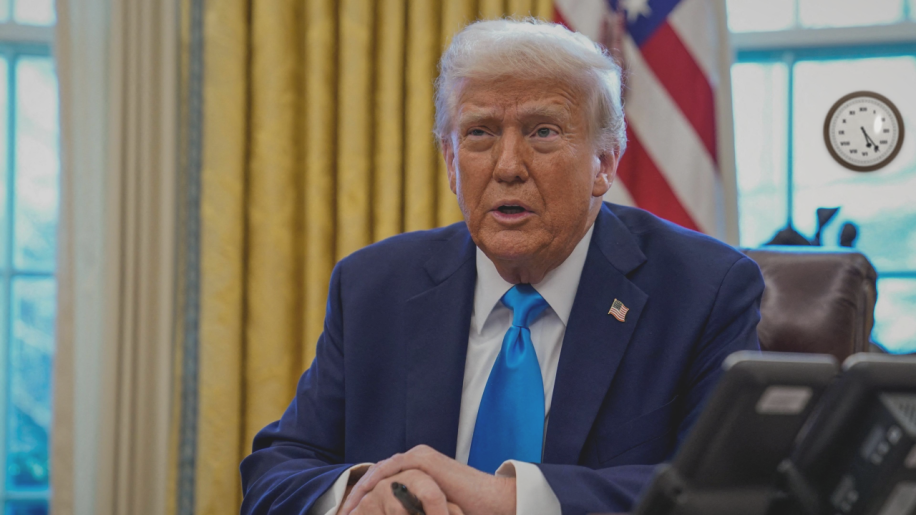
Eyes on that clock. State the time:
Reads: 5:24
